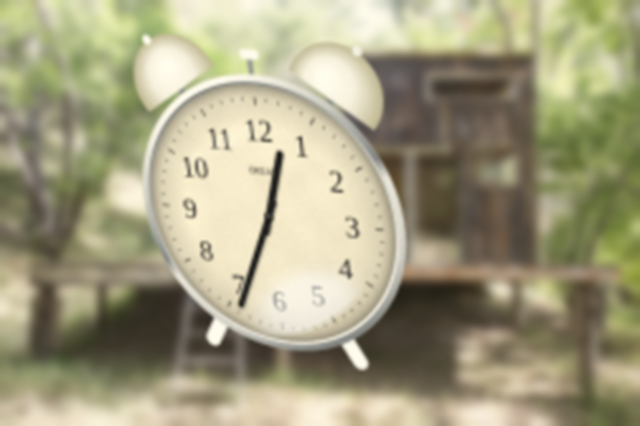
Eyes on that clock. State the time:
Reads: 12:34
